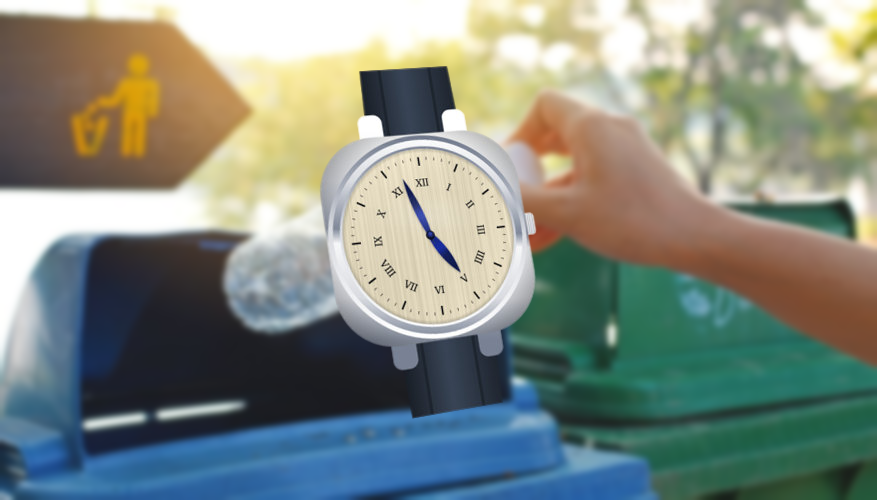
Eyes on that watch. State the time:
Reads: 4:57
